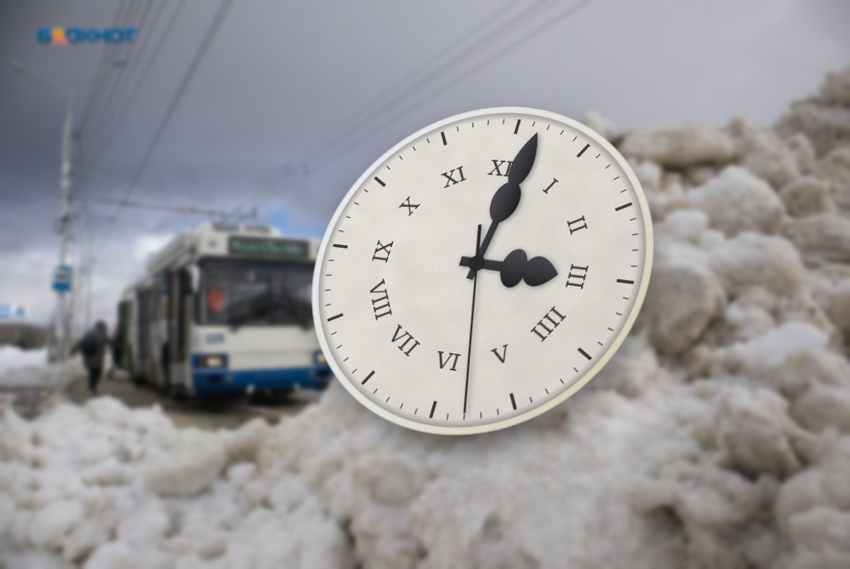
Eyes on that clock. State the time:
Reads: 3:01:28
